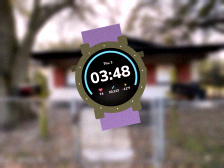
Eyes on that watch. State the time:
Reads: 3:48
